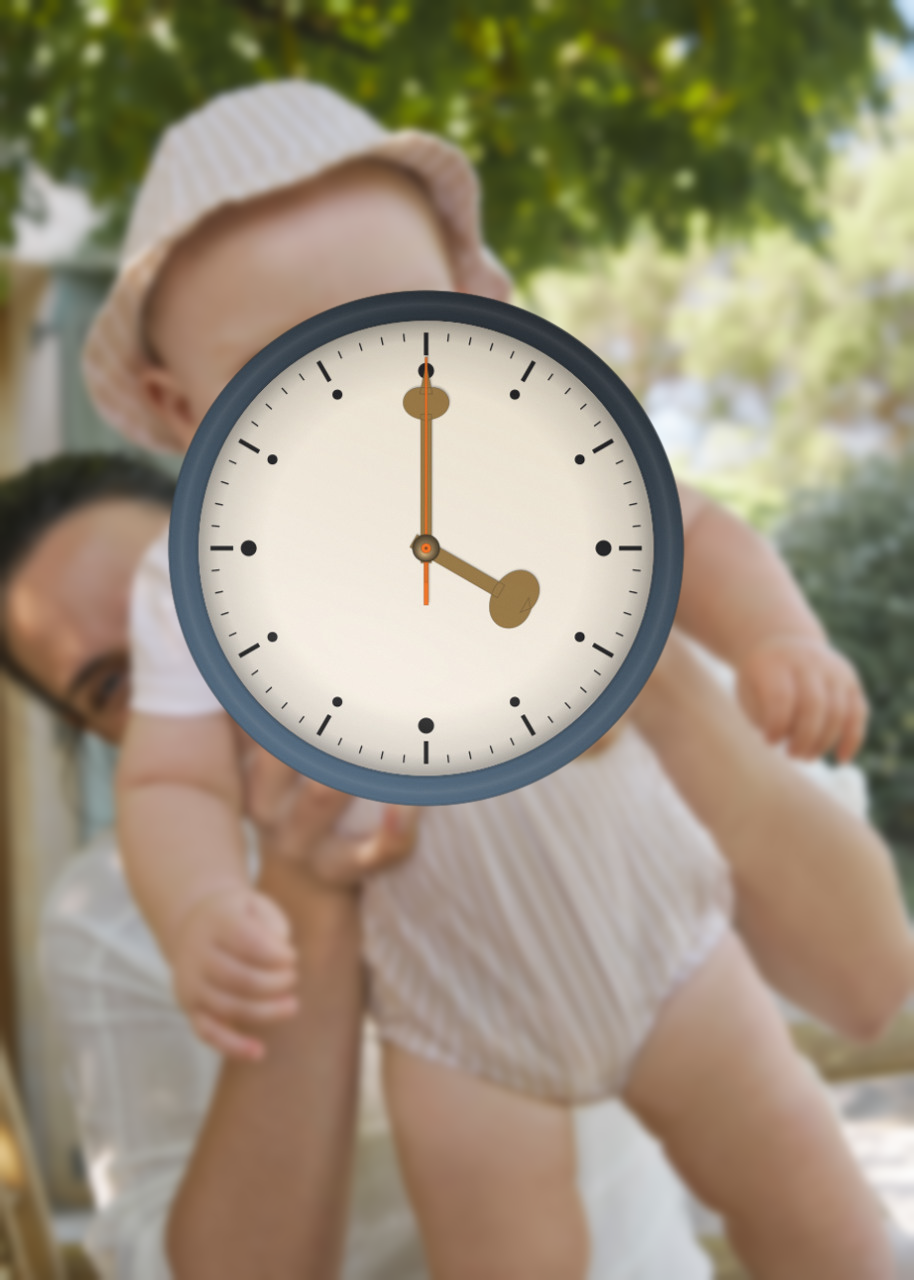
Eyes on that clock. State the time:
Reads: 4:00:00
